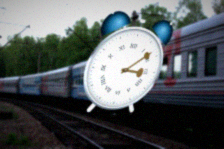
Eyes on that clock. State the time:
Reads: 3:08
